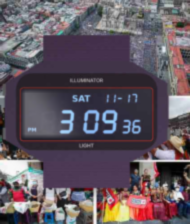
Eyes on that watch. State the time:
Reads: 3:09:36
